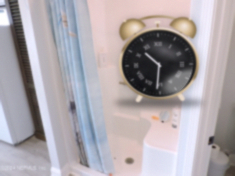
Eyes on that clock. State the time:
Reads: 10:31
